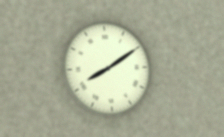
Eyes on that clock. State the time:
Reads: 8:10
